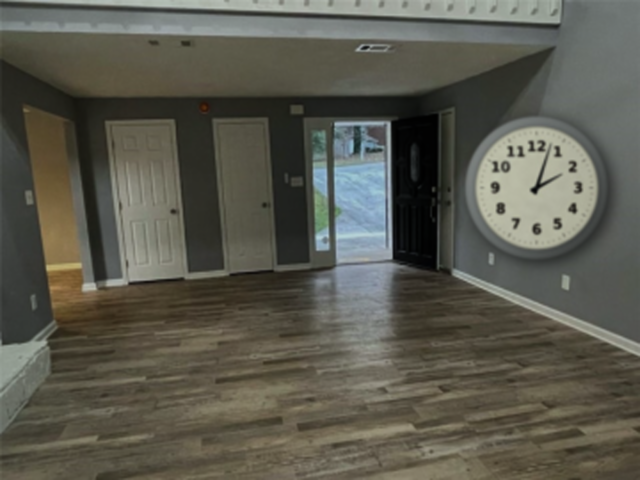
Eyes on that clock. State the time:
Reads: 2:03
